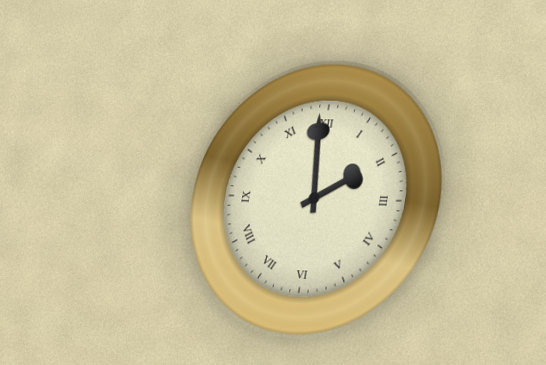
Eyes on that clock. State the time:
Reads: 1:59
